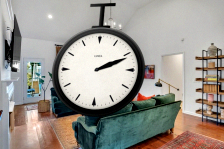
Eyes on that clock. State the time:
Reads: 2:11
